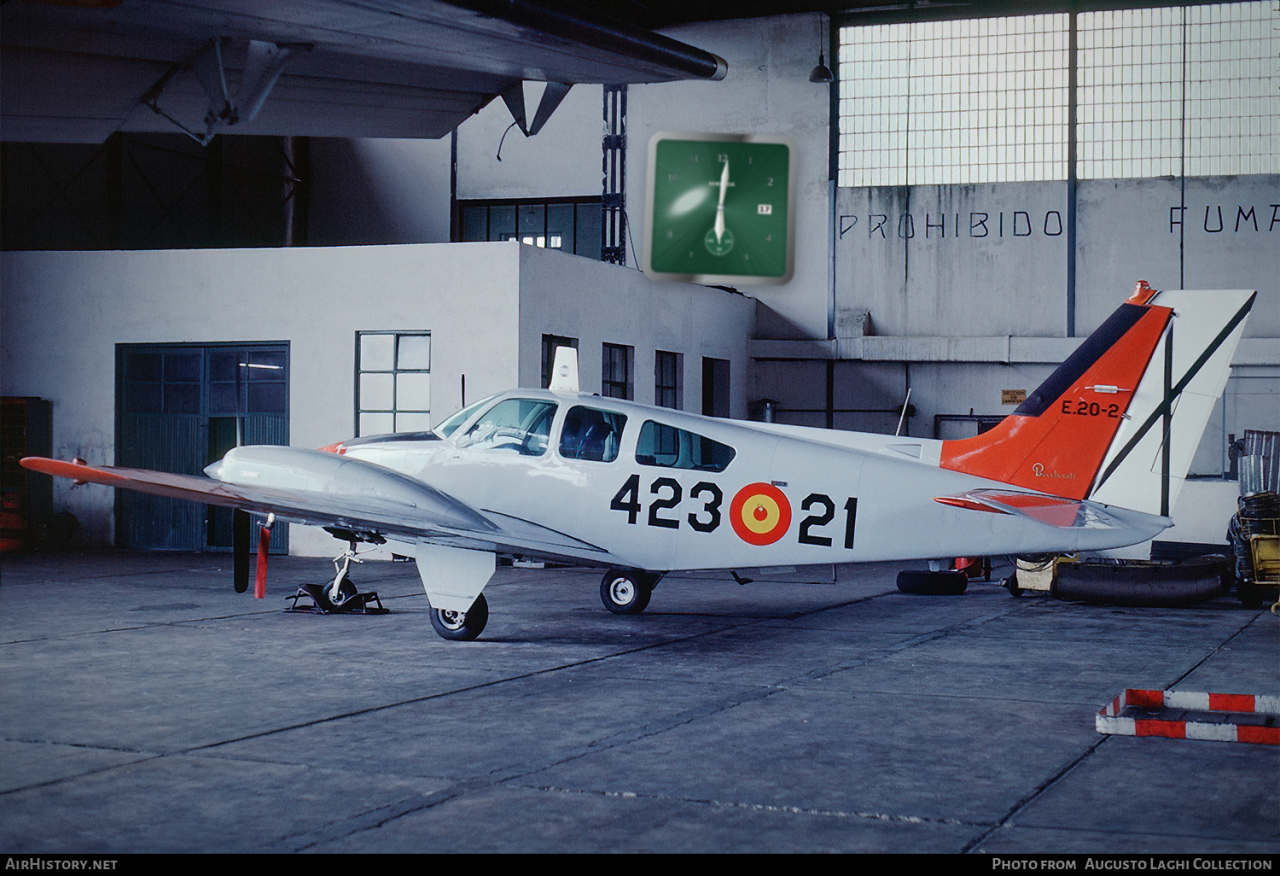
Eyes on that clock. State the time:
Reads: 6:01
